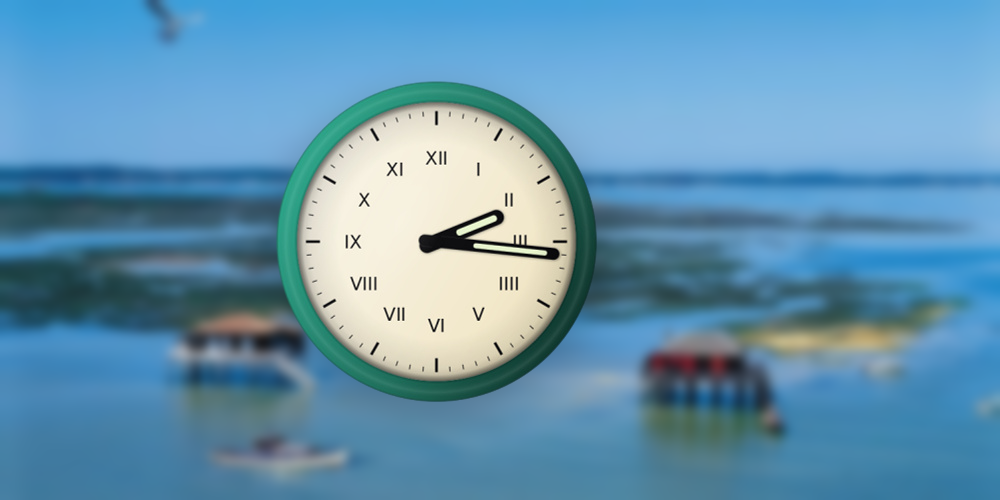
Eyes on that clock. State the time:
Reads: 2:16
